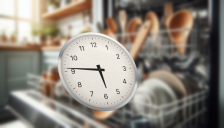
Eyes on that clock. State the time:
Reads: 5:46
